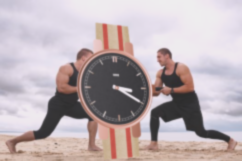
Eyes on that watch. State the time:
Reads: 3:20
